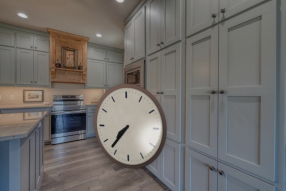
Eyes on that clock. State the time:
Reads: 7:37
